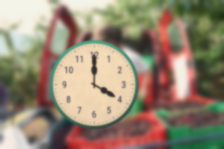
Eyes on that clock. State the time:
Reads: 4:00
